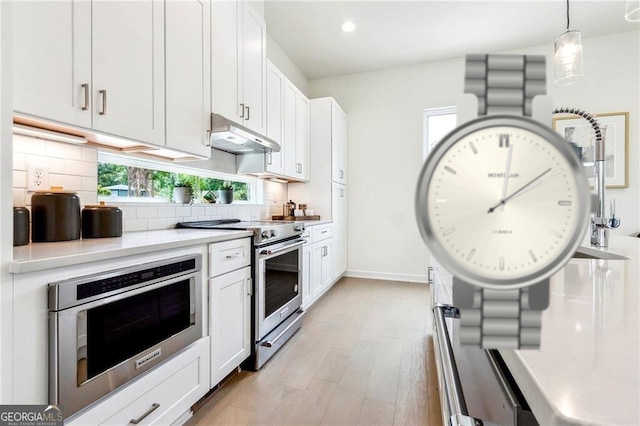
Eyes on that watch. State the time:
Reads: 2:01:09
